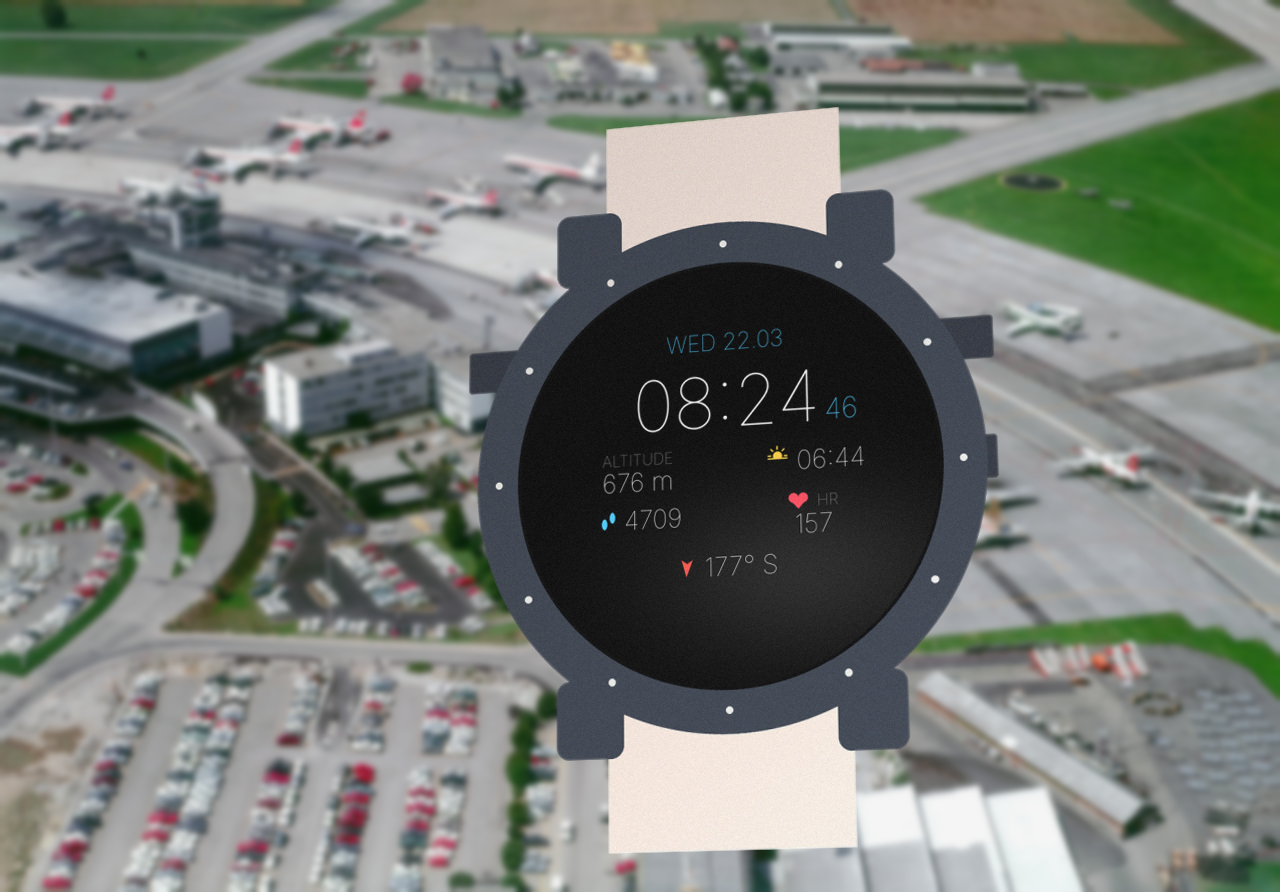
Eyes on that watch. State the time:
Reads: 8:24:46
